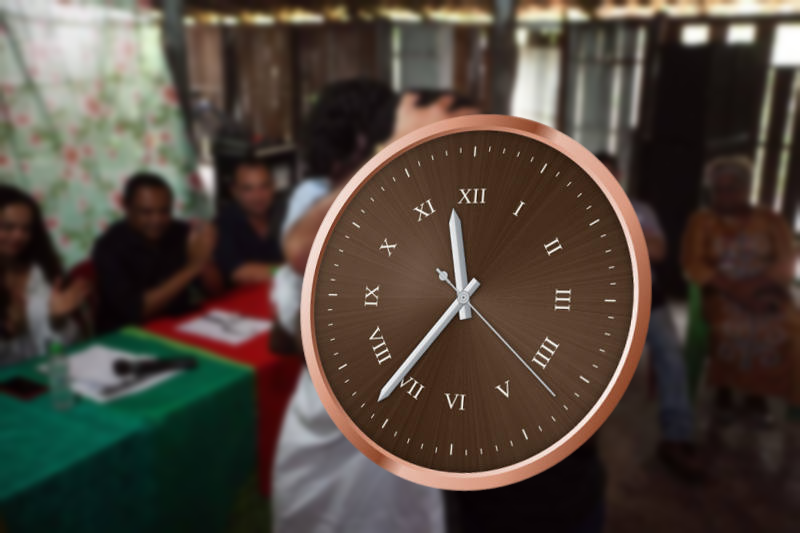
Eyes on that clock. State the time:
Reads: 11:36:22
